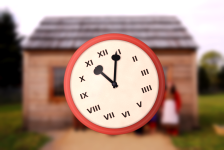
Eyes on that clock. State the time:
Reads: 11:04
